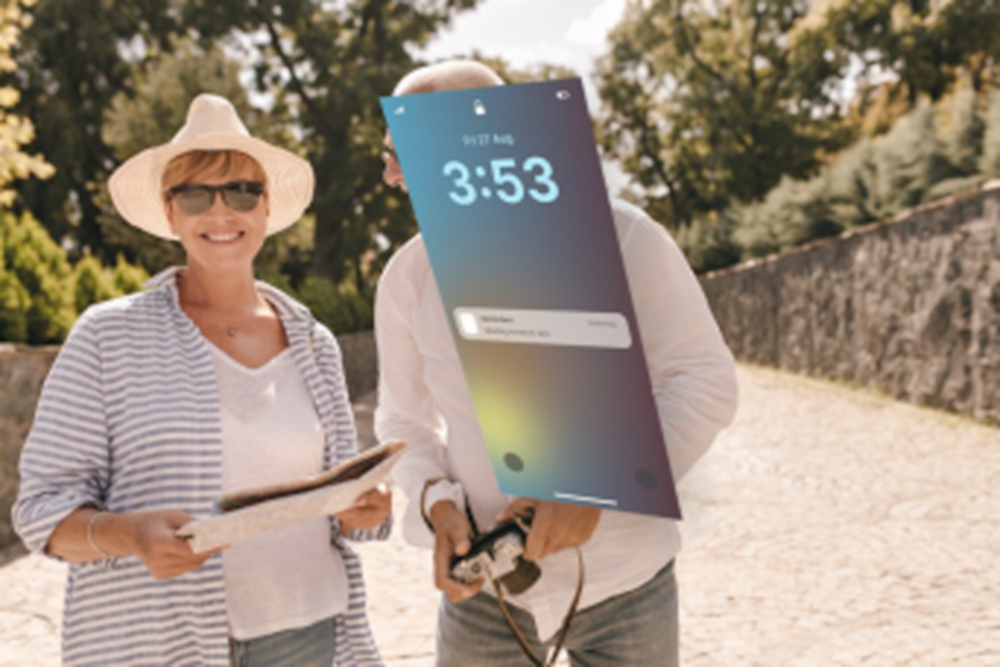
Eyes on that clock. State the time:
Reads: 3:53
